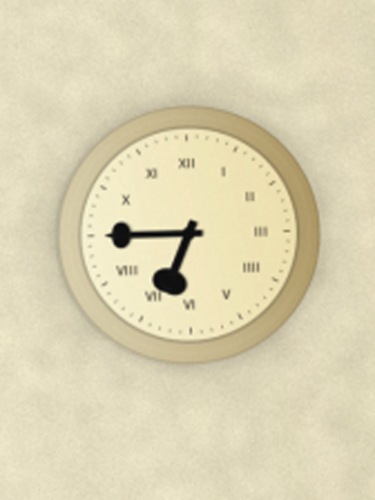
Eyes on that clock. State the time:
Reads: 6:45
